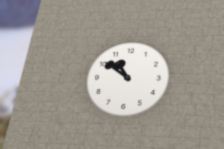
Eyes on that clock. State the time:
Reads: 10:51
